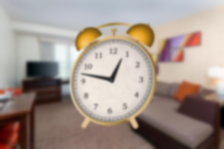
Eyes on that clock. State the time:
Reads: 12:47
